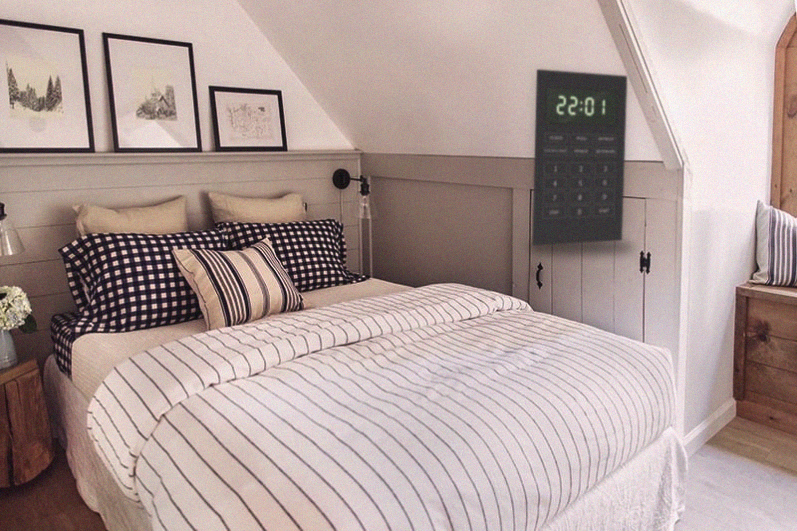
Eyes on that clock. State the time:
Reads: 22:01
